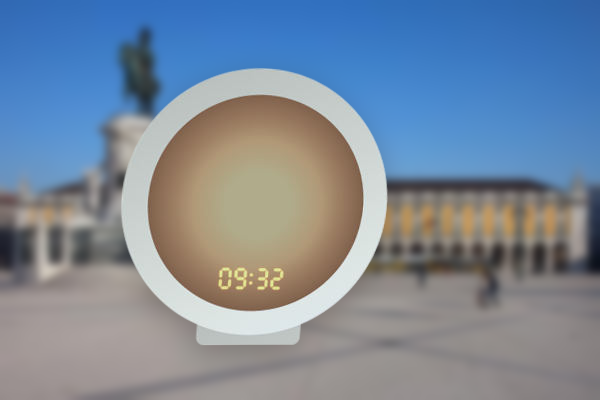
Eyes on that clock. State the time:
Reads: 9:32
